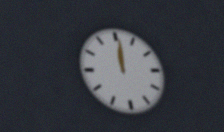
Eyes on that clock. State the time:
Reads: 12:01
